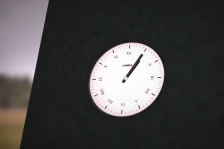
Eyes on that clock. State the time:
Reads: 1:05
